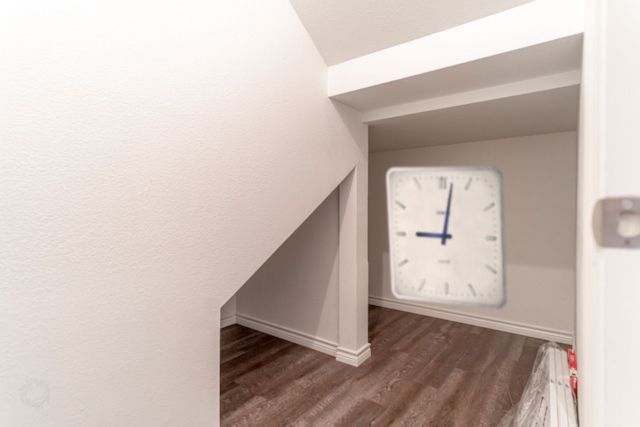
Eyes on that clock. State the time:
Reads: 9:02
